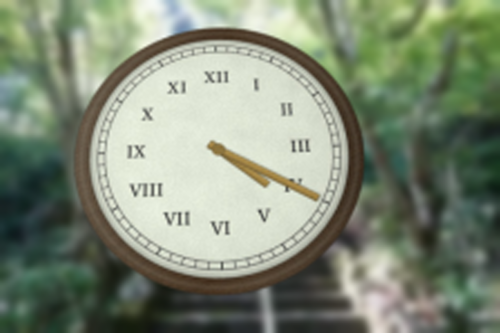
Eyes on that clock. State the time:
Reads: 4:20
